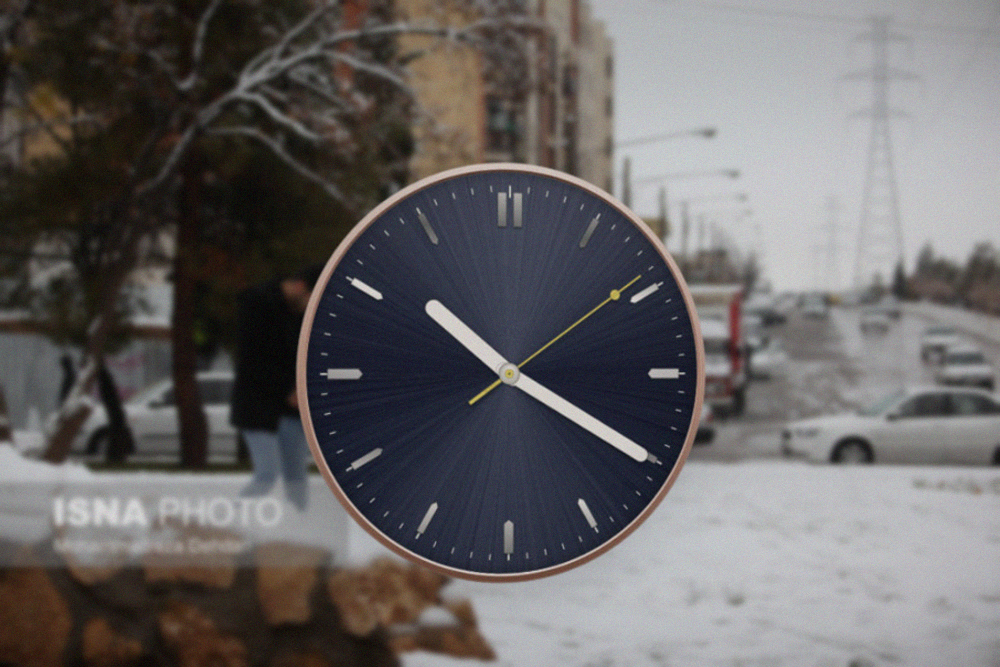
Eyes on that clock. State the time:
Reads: 10:20:09
